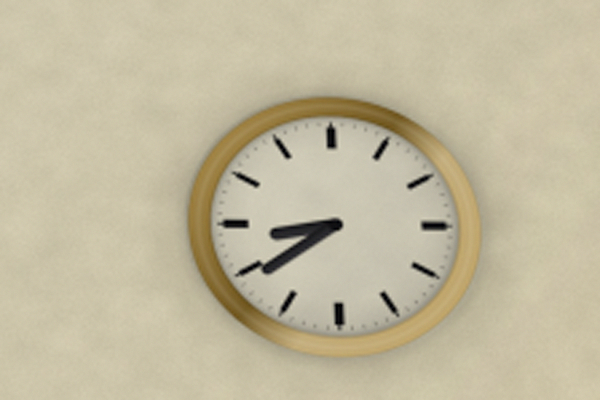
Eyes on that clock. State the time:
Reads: 8:39
